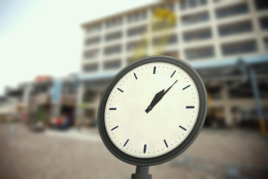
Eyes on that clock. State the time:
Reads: 1:07
